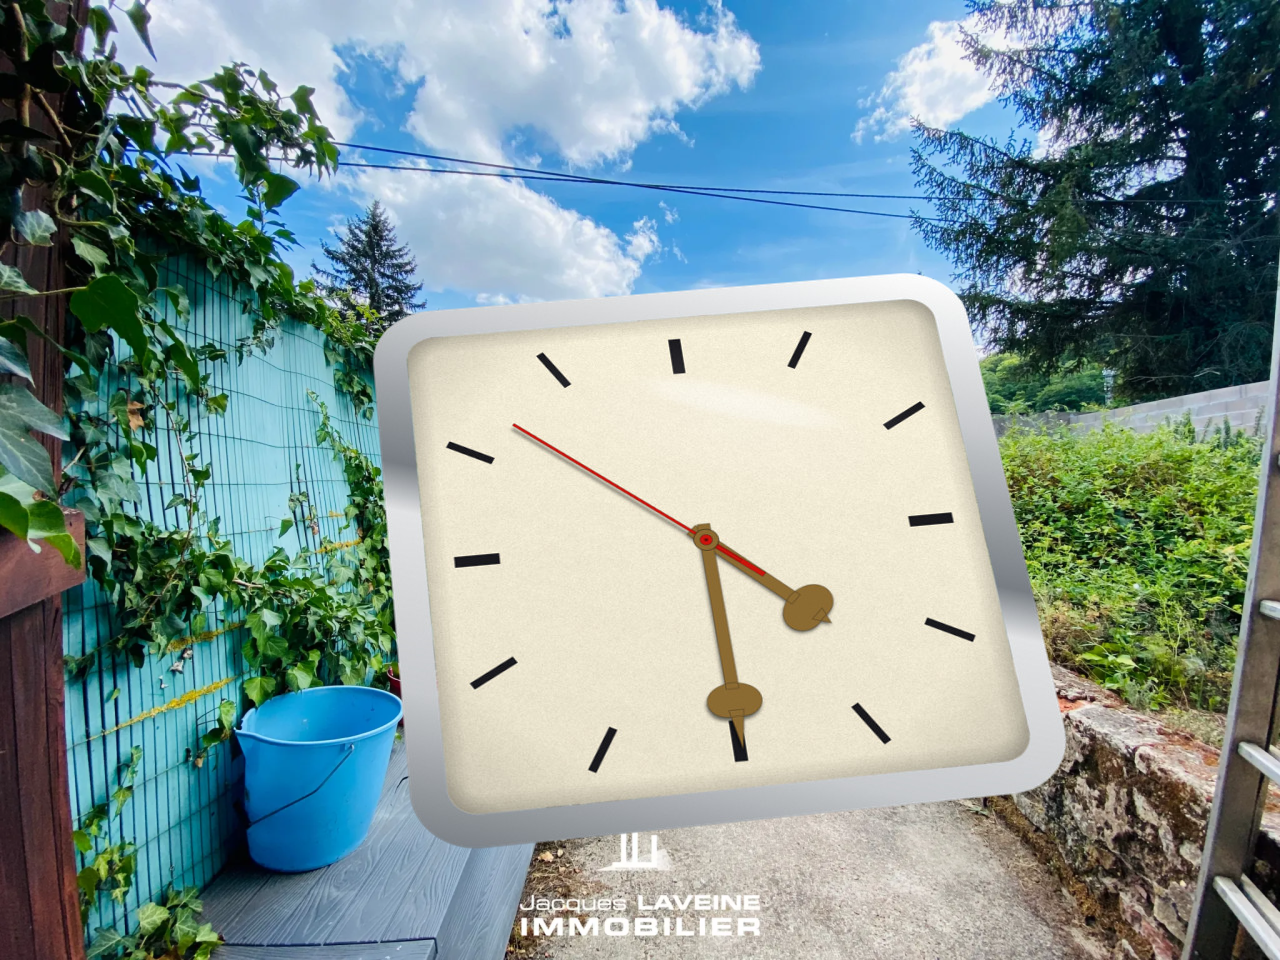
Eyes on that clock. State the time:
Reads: 4:29:52
